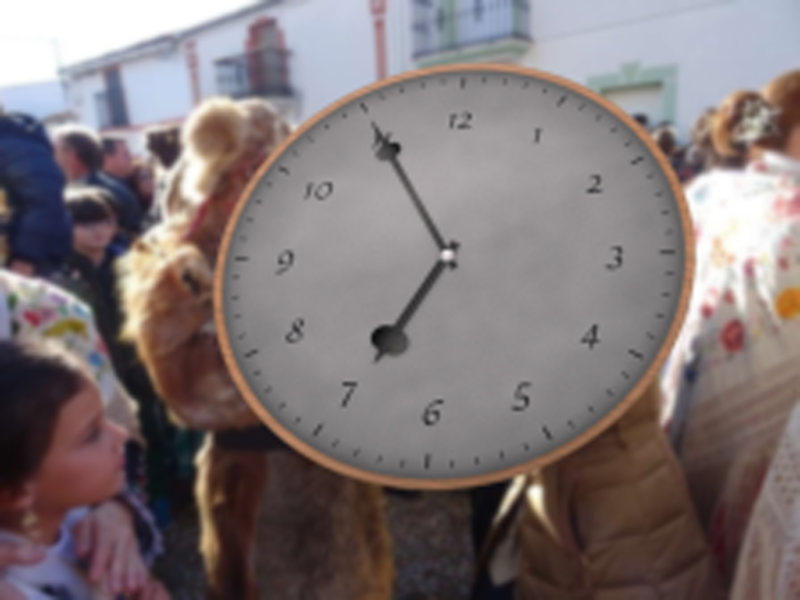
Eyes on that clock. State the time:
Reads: 6:55
